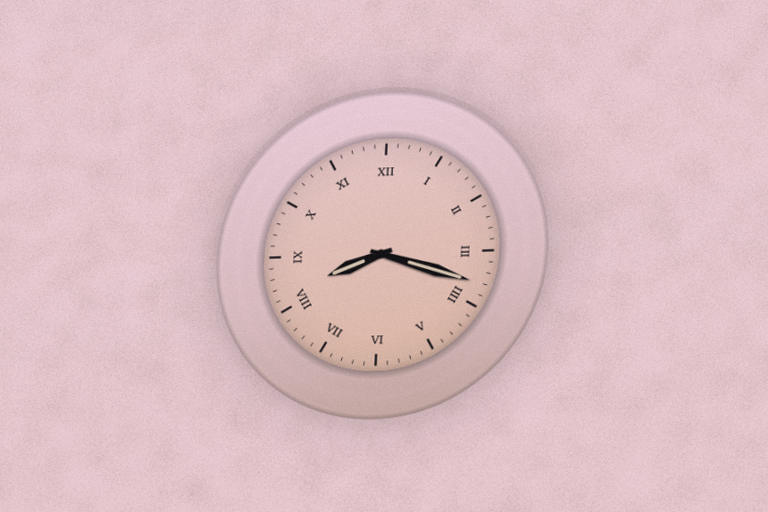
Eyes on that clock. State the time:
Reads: 8:18
